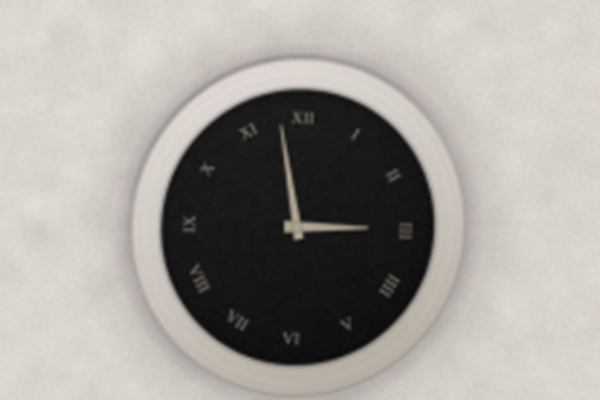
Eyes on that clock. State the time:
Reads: 2:58
